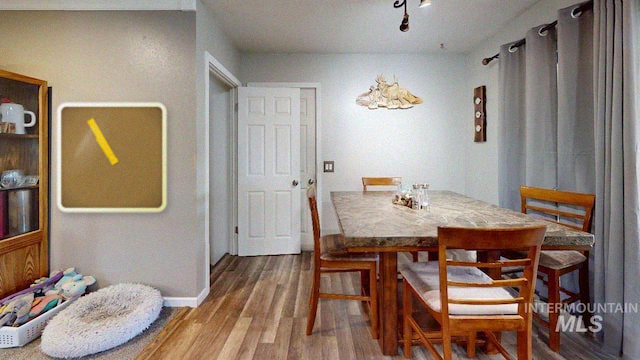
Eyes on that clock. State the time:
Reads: 10:55
